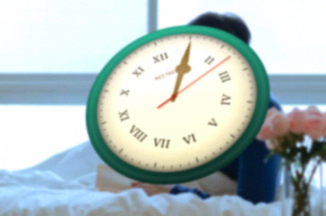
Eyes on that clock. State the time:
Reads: 1:05:12
